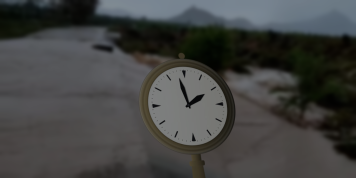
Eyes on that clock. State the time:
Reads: 1:58
